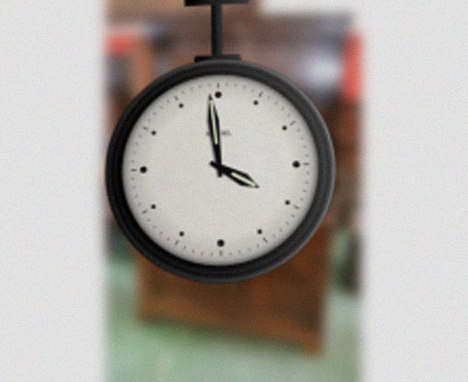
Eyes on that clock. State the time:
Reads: 3:59
